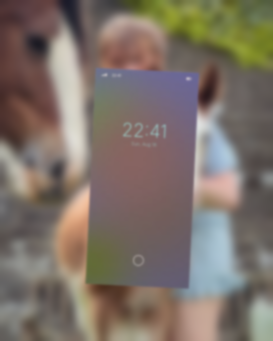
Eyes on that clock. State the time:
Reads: 22:41
